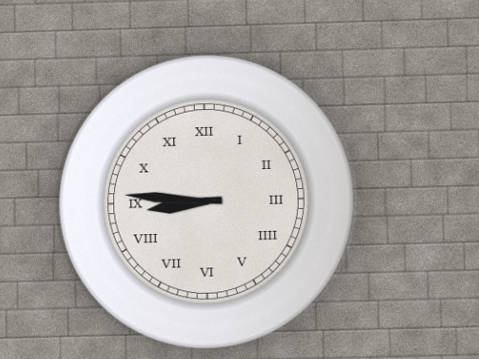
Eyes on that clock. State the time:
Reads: 8:46
